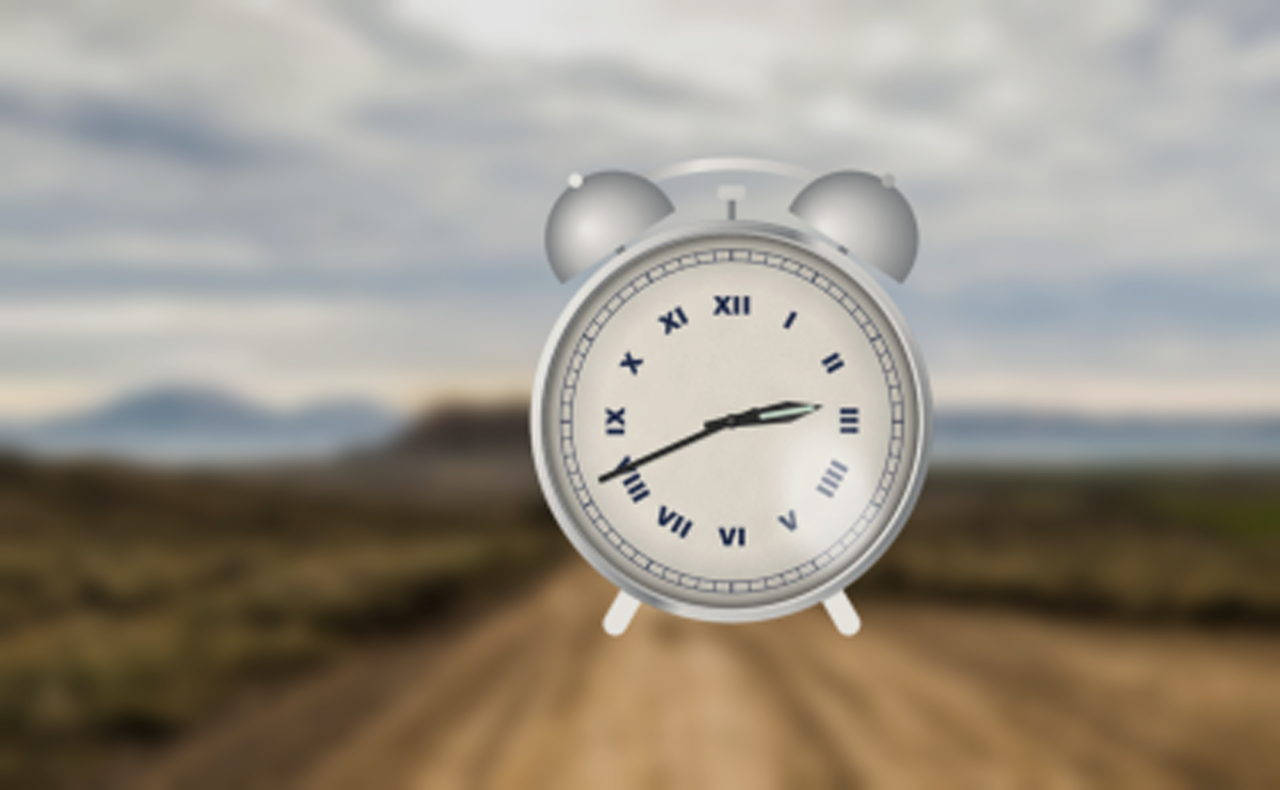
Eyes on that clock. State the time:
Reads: 2:41
